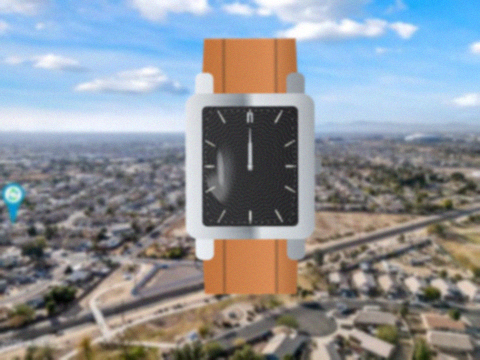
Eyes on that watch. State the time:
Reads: 12:00
